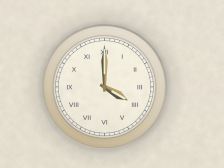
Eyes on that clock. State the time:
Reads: 4:00
